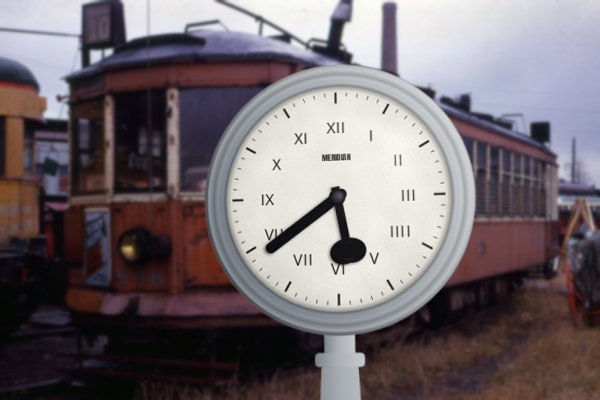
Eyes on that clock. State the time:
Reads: 5:39
